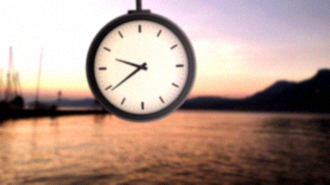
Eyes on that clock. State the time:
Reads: 9:39
